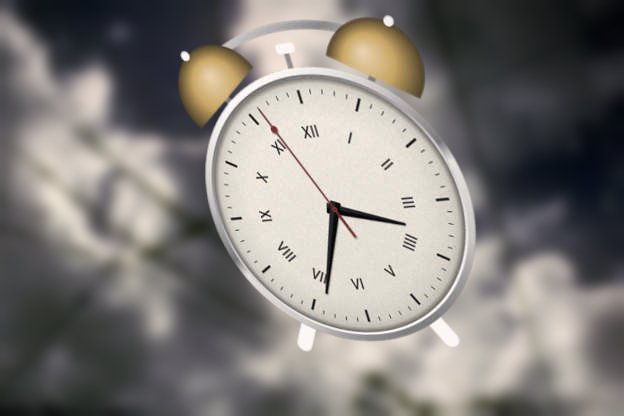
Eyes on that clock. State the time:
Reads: 3:33:56
